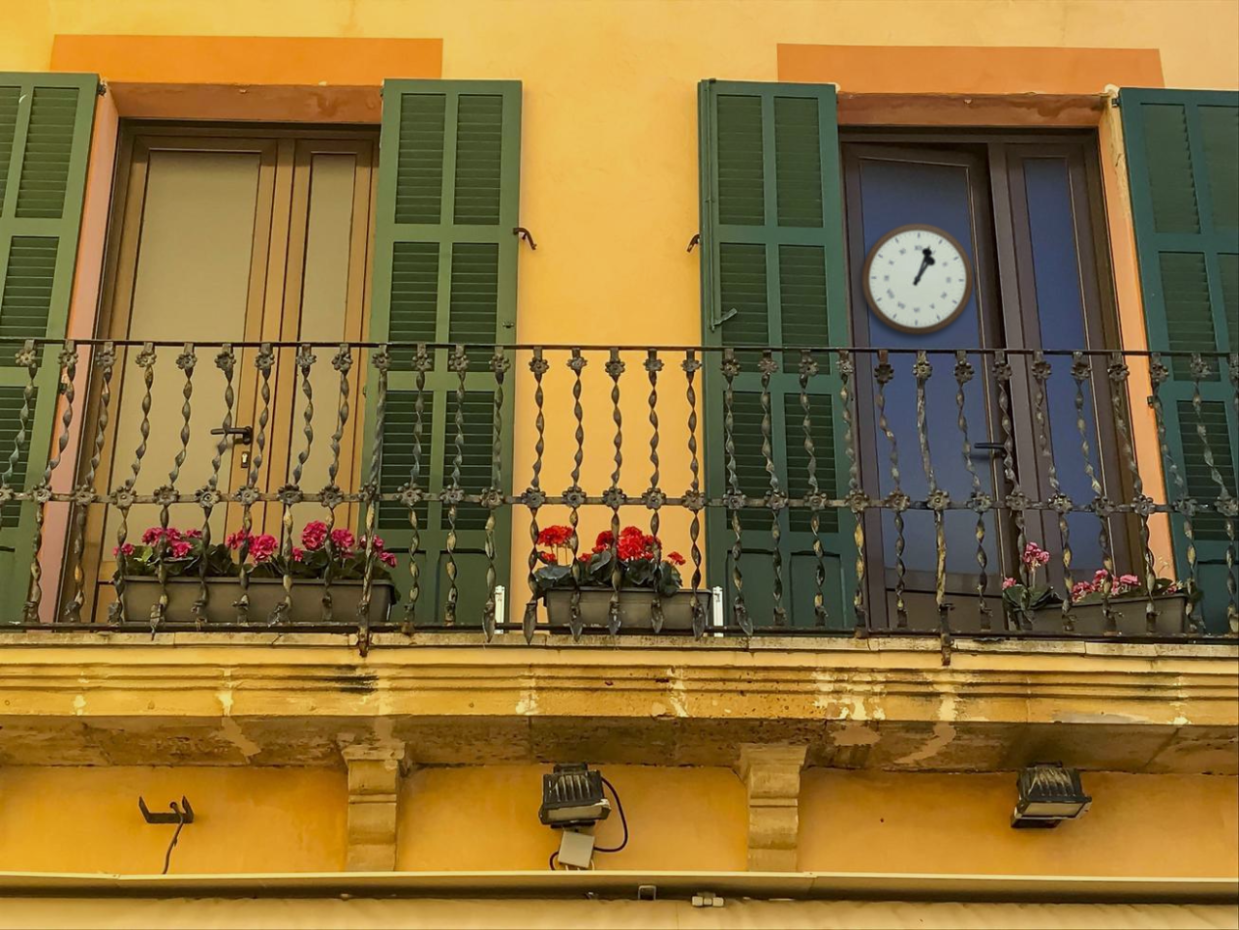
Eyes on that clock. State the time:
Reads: 1:03
